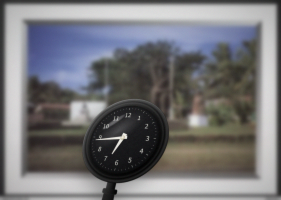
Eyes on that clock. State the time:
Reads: 6:44
